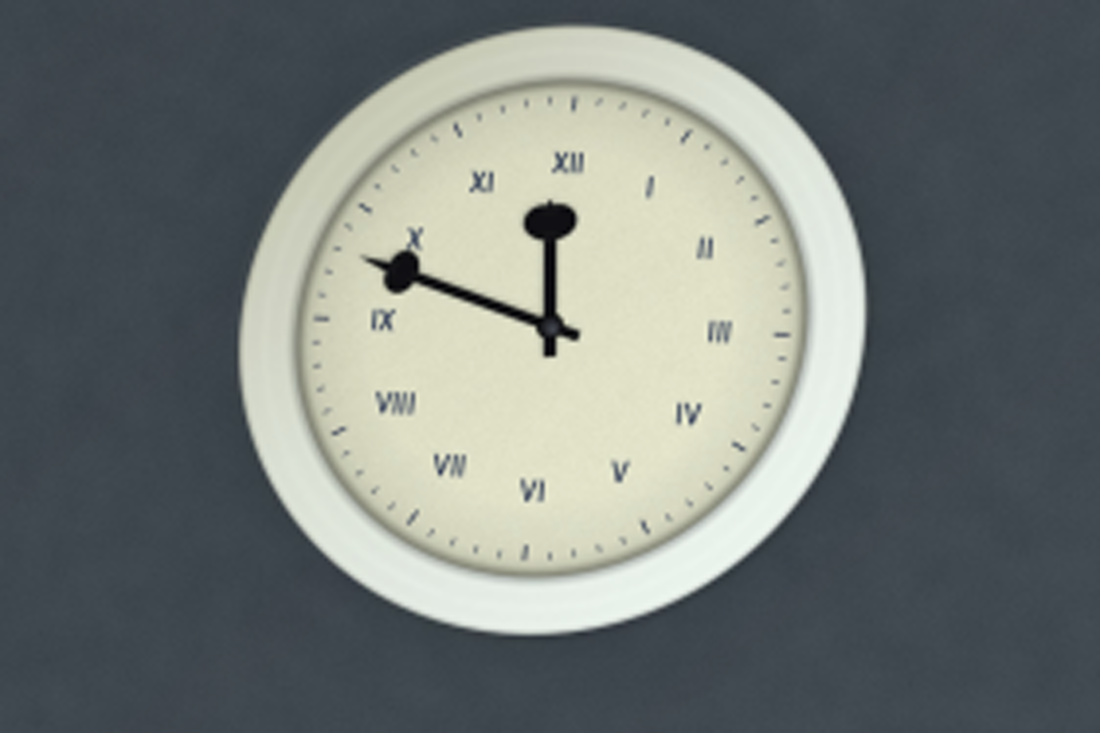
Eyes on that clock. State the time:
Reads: 11:48
